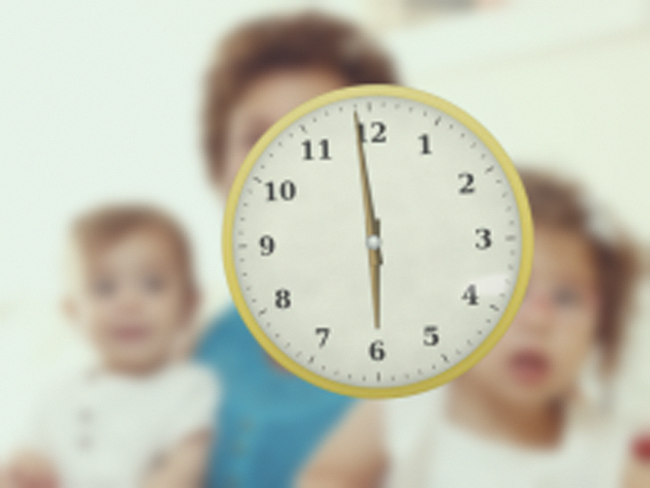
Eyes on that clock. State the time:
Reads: 5:59
